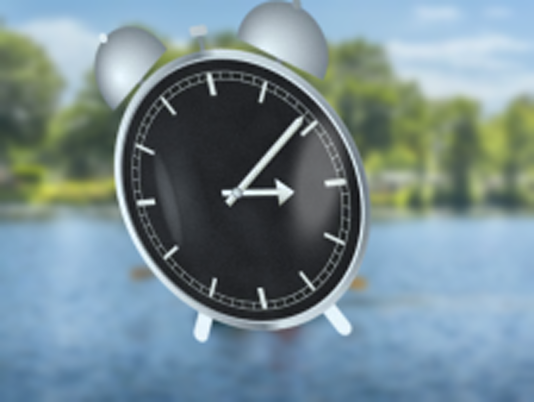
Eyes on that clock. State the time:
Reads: 3:09
